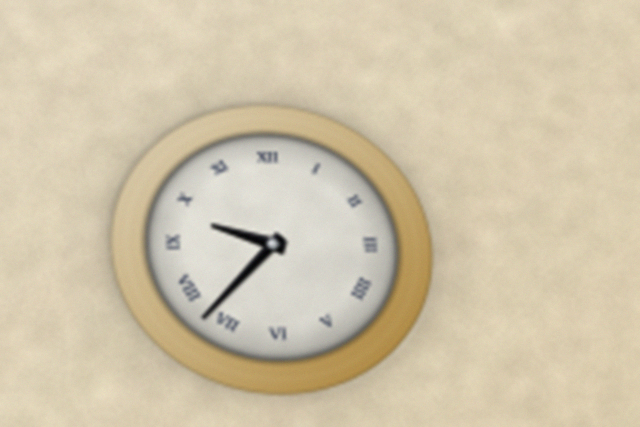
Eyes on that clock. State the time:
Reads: 9:37
